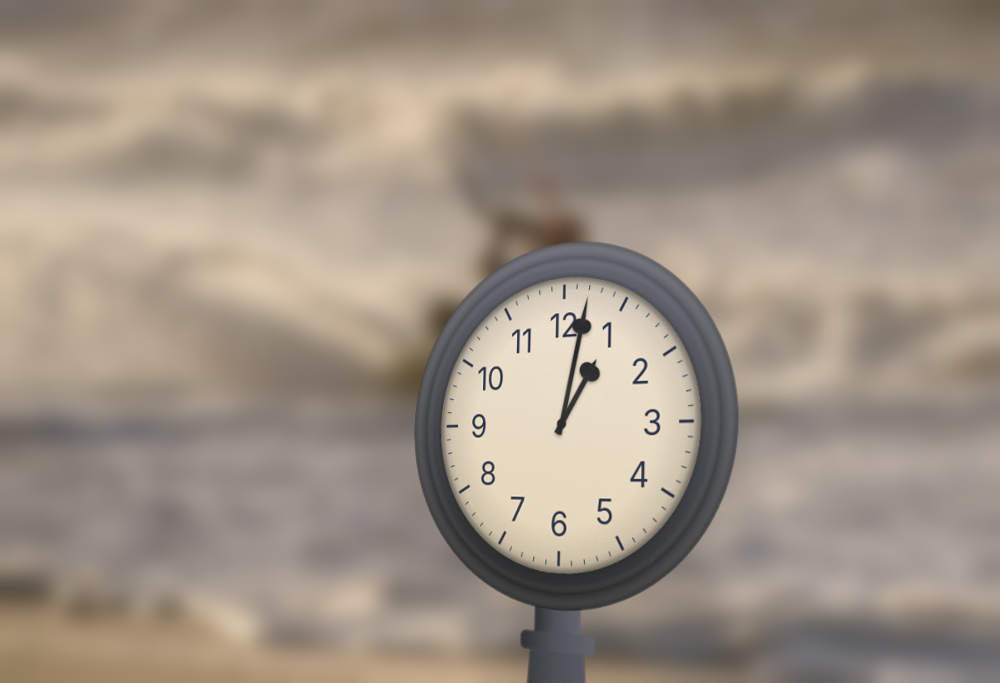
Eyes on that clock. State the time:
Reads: 1:02
